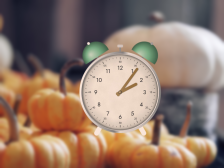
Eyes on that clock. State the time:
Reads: 2:06
